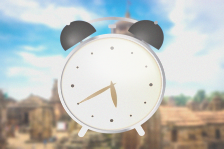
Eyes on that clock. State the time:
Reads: 5:40
